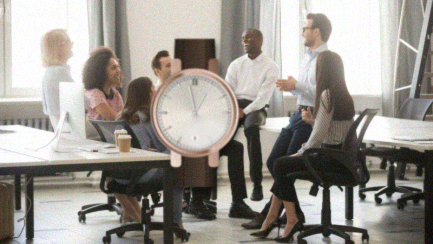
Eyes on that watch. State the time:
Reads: 12:58
